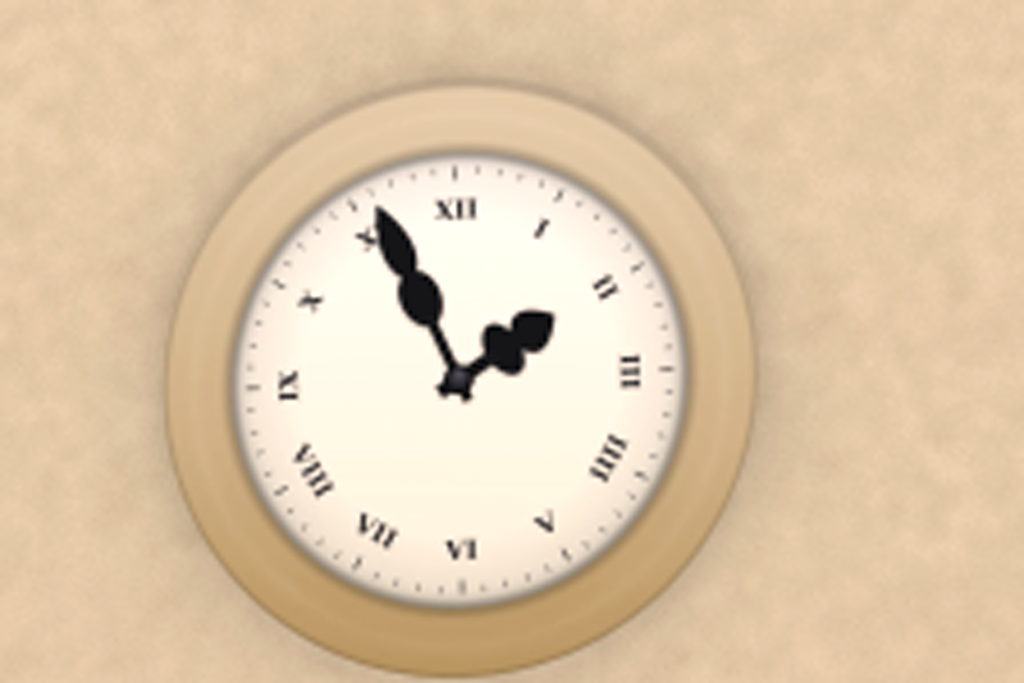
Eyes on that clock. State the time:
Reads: 1:56
